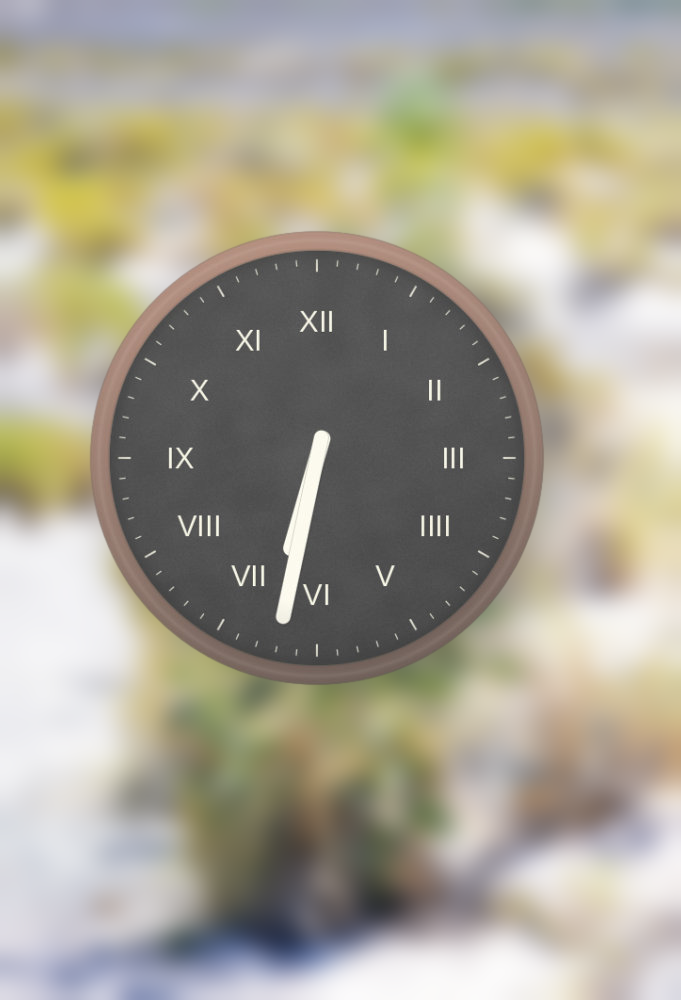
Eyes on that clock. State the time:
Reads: 6:32
